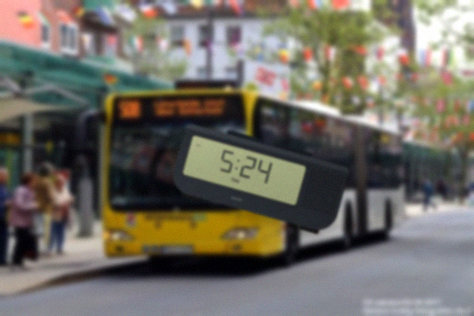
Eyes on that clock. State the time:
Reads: 5:24
